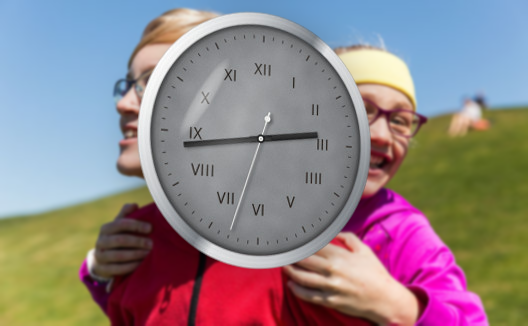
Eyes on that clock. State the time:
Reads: 2:43:33
